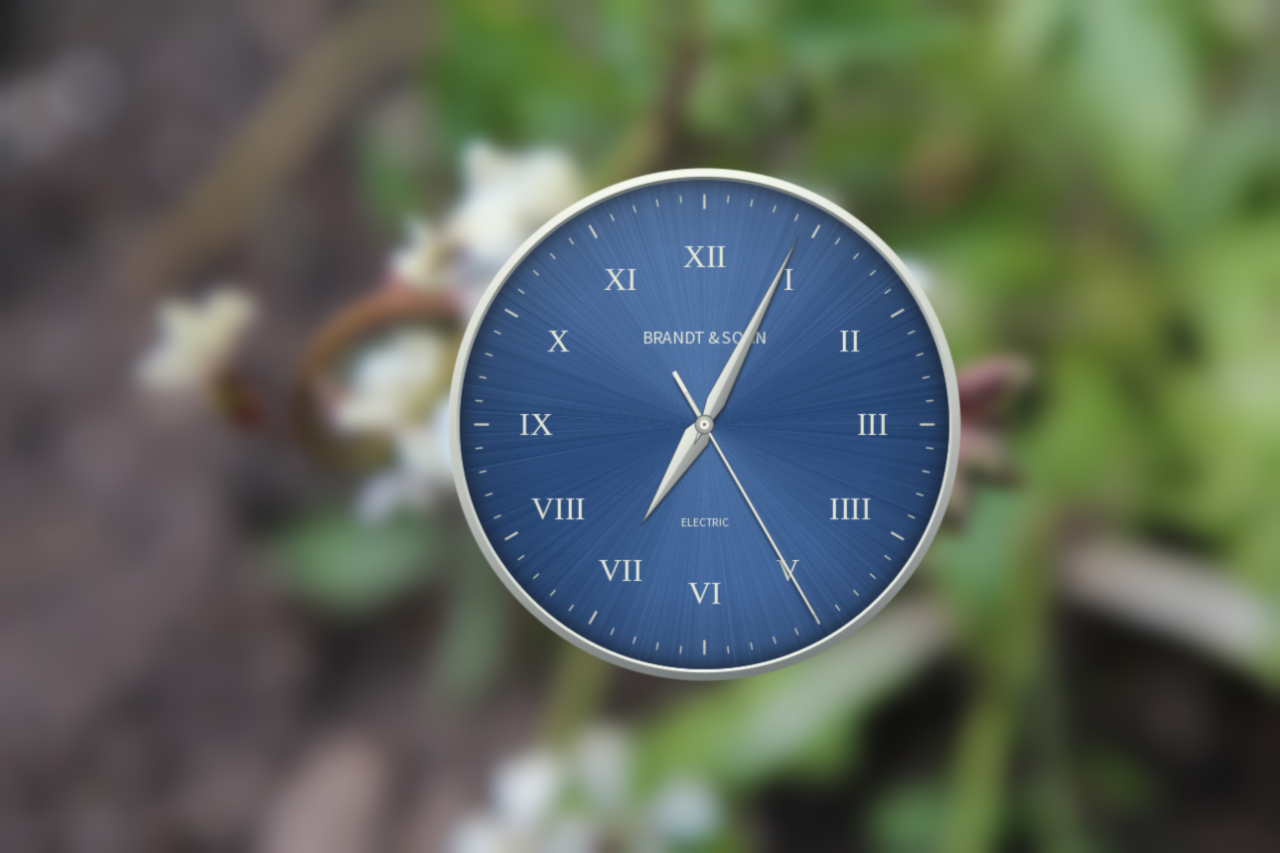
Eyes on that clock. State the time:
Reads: 7:04:25
